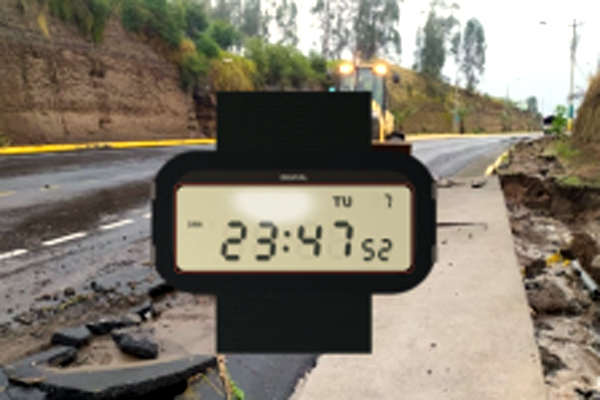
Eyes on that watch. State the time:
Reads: 23:47:52
